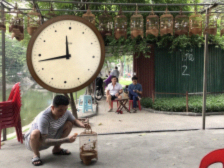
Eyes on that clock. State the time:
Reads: 11:43
